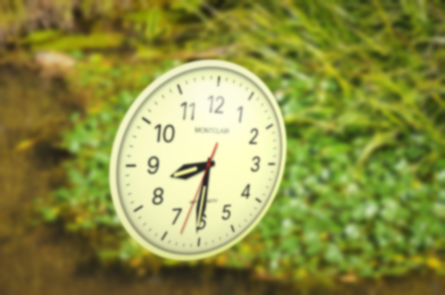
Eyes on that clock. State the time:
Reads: 8:30:33
